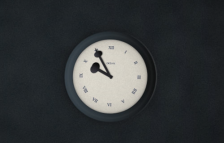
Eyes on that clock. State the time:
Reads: 9:55
